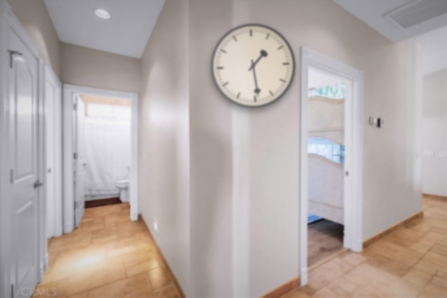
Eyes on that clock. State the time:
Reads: 1:29
